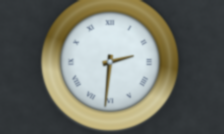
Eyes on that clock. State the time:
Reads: 2:31
